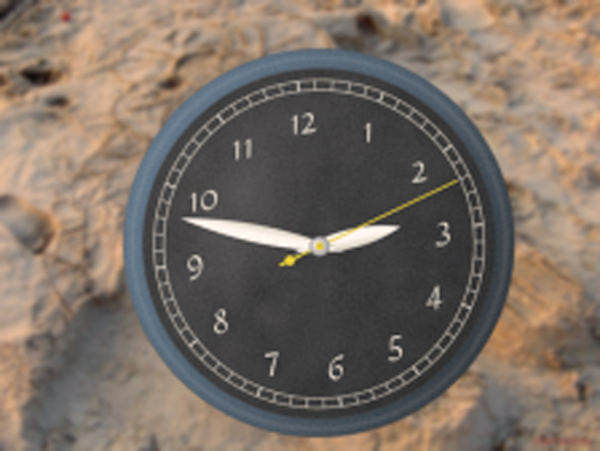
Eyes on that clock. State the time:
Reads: 2:48:12
